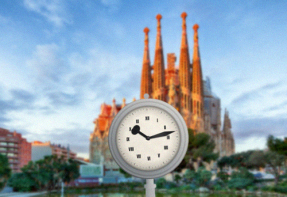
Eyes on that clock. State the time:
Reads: 10:13
